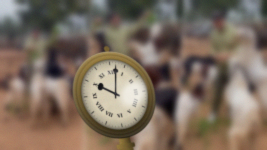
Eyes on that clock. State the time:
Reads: 10:02
